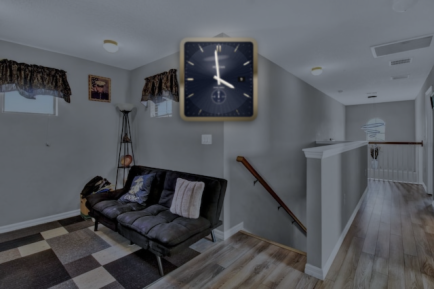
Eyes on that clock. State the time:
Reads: 3:59
